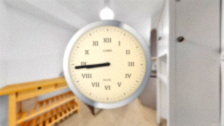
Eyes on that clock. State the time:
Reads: 8:44
